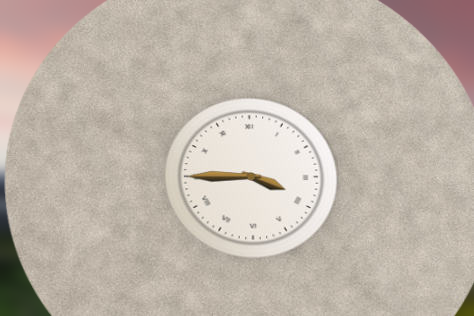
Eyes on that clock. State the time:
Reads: 3:45
